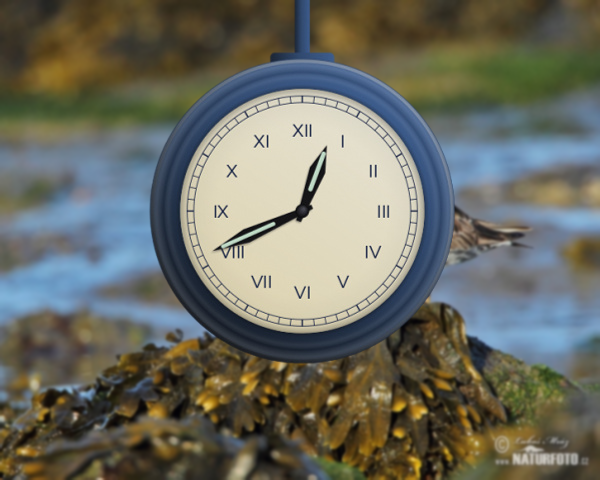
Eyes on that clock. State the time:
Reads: 12:41
